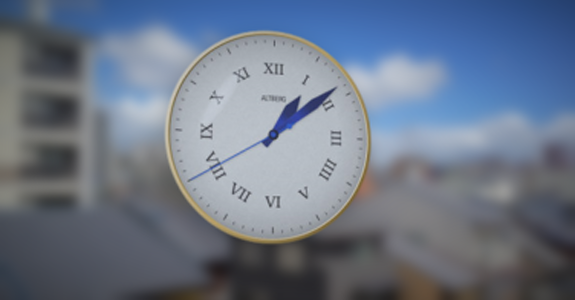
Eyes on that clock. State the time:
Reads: 1:08:40
